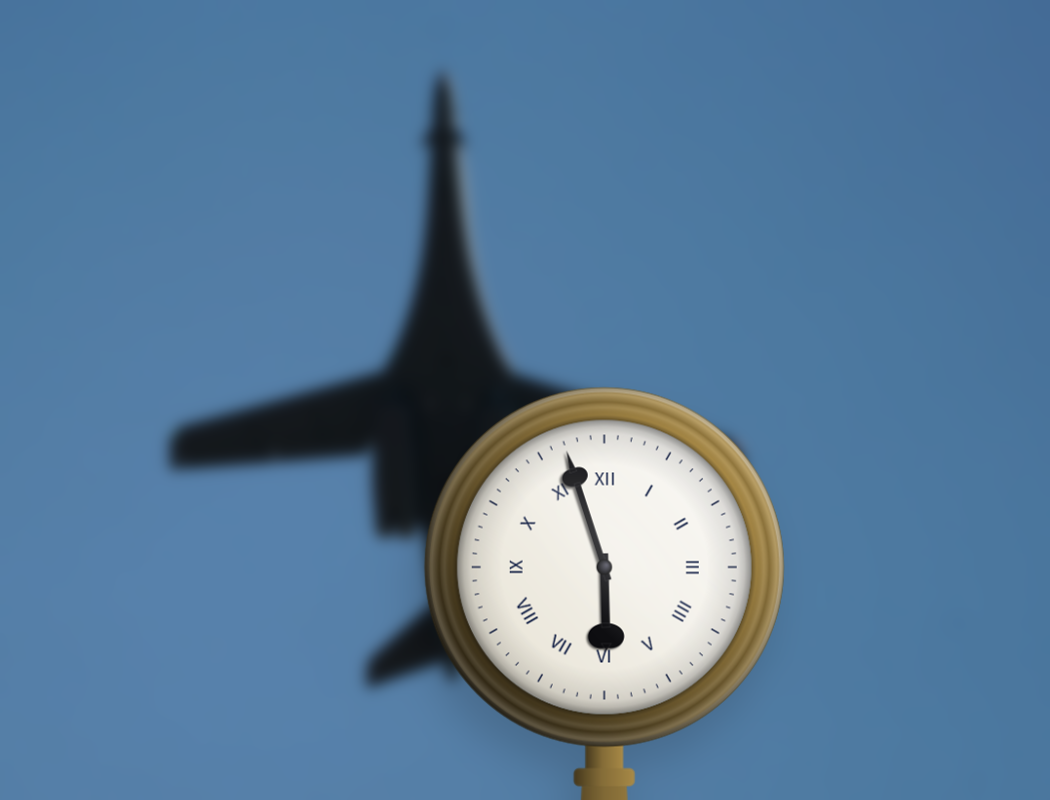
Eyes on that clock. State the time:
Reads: 5:57
